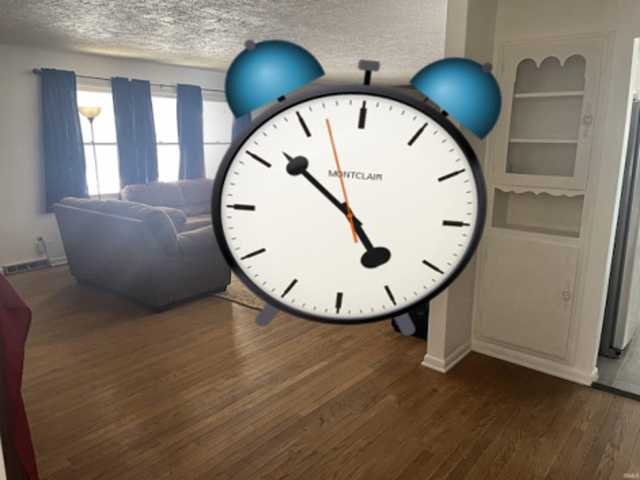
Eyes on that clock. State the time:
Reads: 4:51:57
